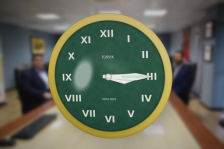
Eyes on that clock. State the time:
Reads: 3:15
